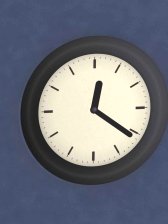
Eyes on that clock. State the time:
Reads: 12:21
